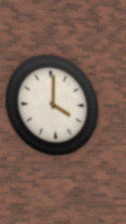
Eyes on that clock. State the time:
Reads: 4:01
